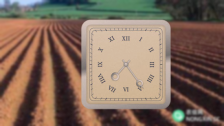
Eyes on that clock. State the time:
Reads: 7:24
